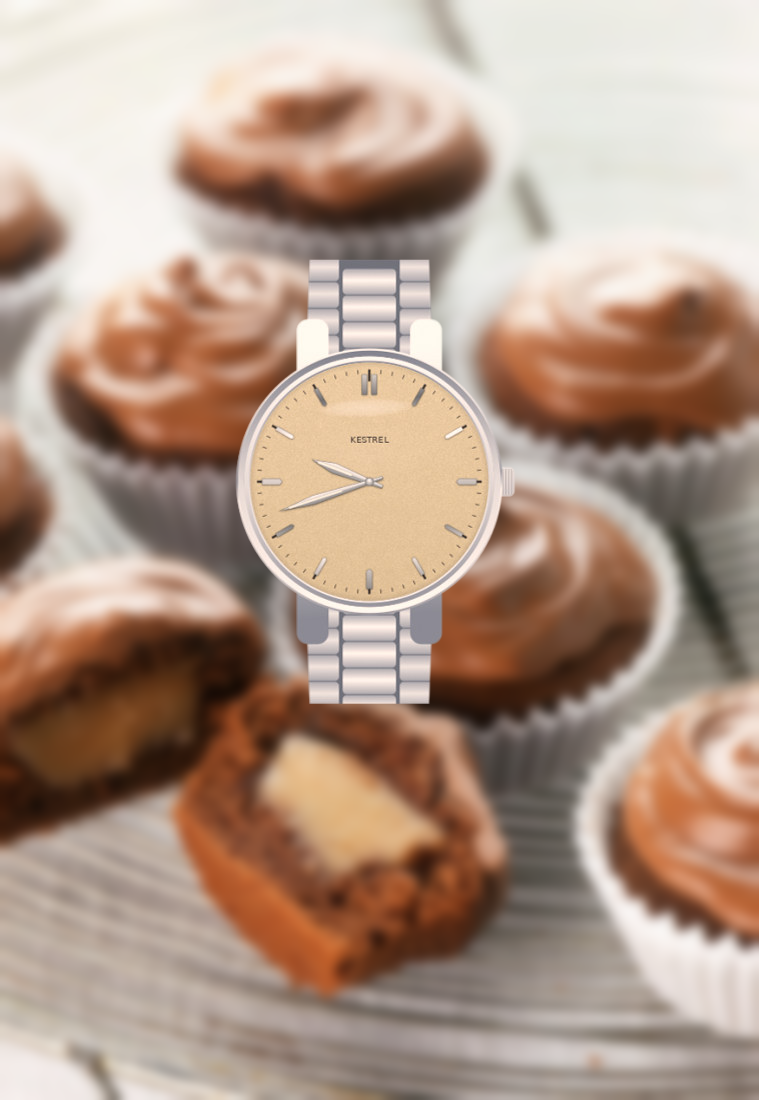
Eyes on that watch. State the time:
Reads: 9:42
